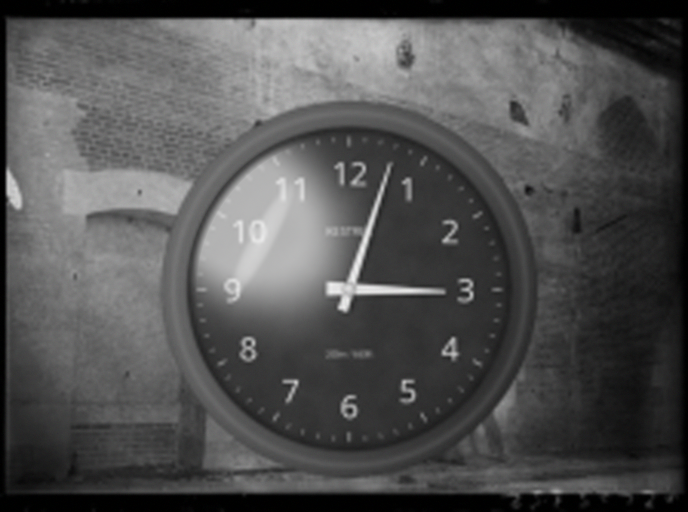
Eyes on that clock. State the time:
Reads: 3:03
